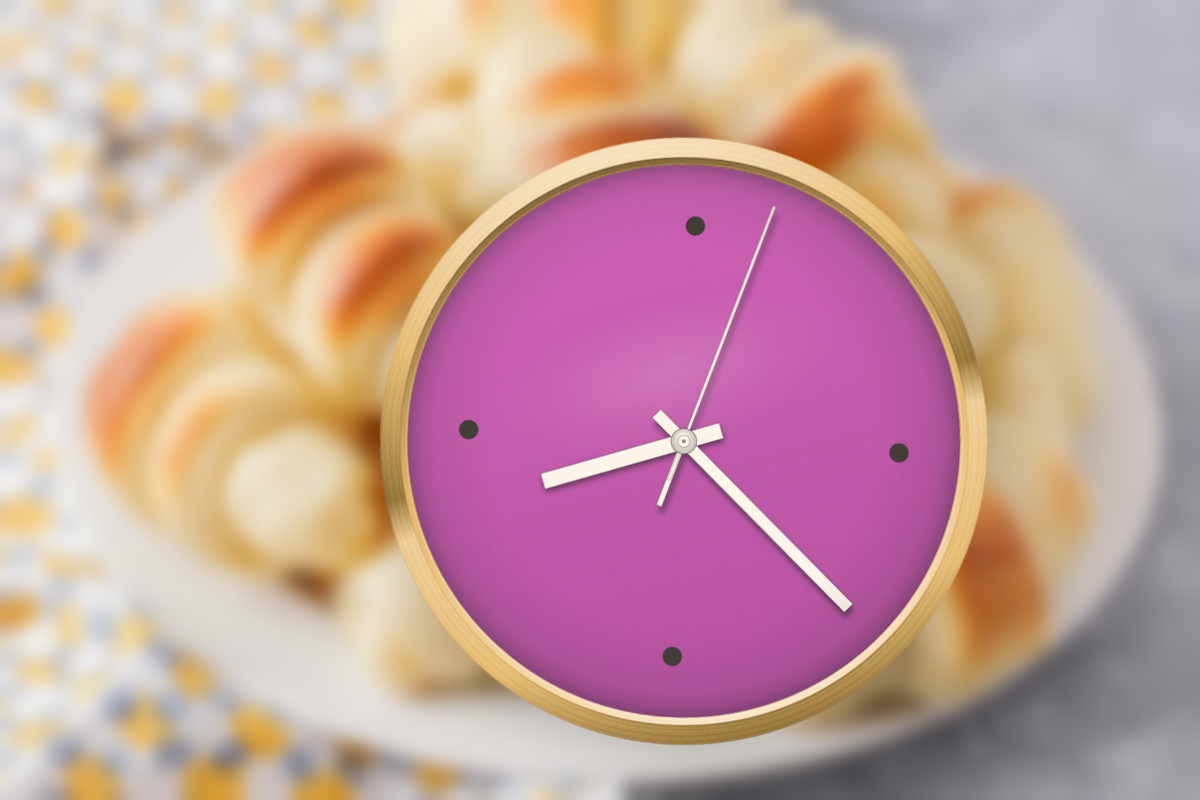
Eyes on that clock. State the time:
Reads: 8:22:03
